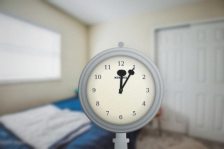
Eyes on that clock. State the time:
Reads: 12:05
